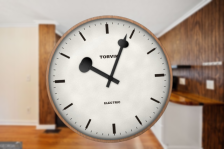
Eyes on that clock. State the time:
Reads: 10:04
